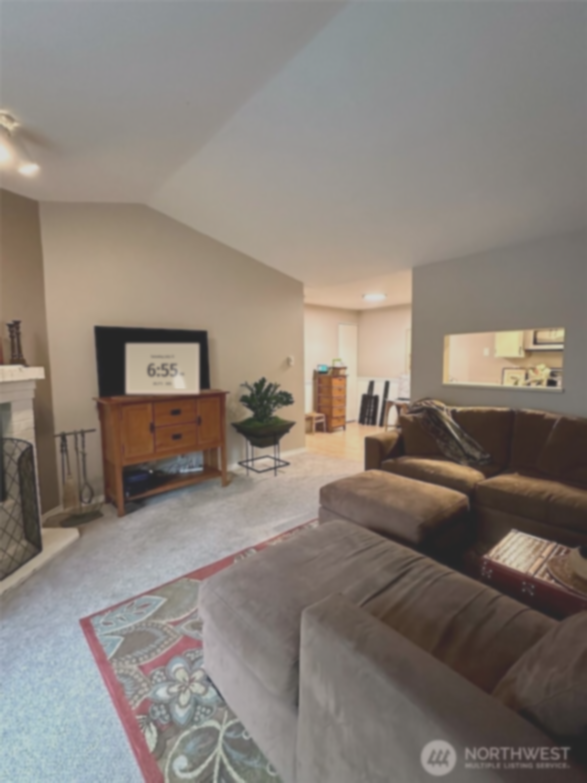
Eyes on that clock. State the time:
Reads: 6:55
